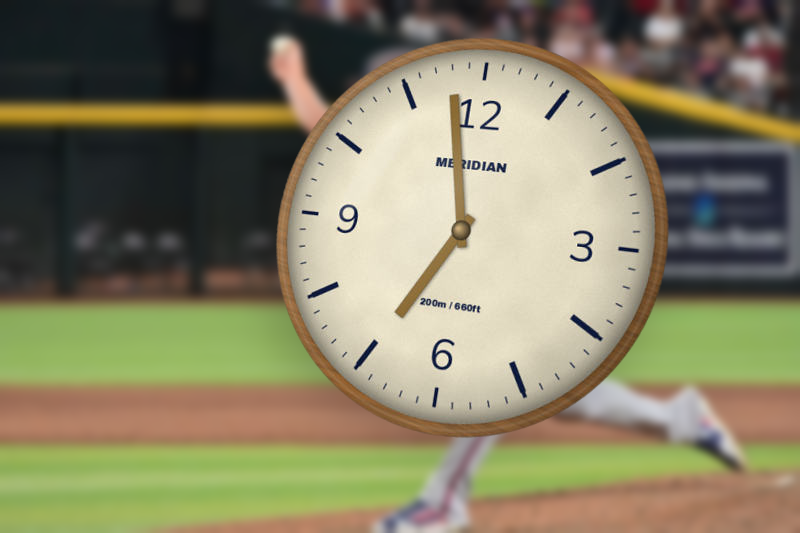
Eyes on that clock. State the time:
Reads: 6:58
